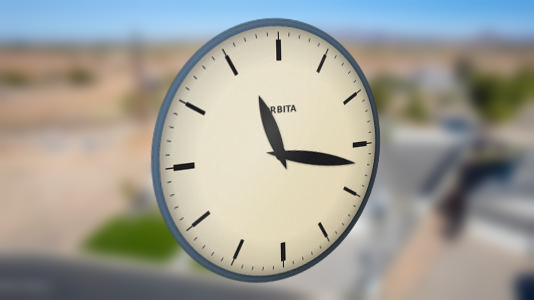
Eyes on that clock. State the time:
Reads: 11:17
